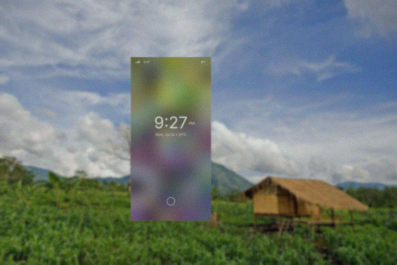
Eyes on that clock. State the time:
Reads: 9:27
